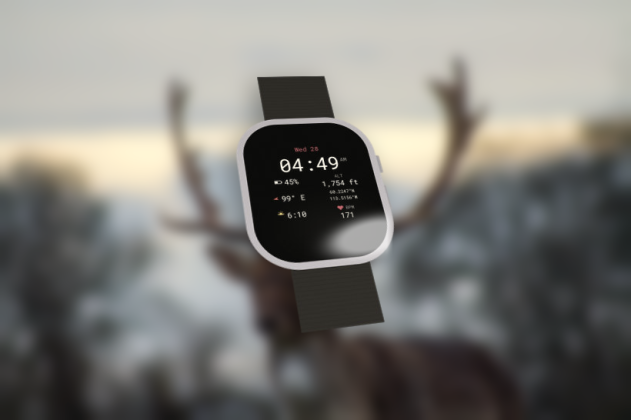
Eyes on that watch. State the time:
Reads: 4:49
